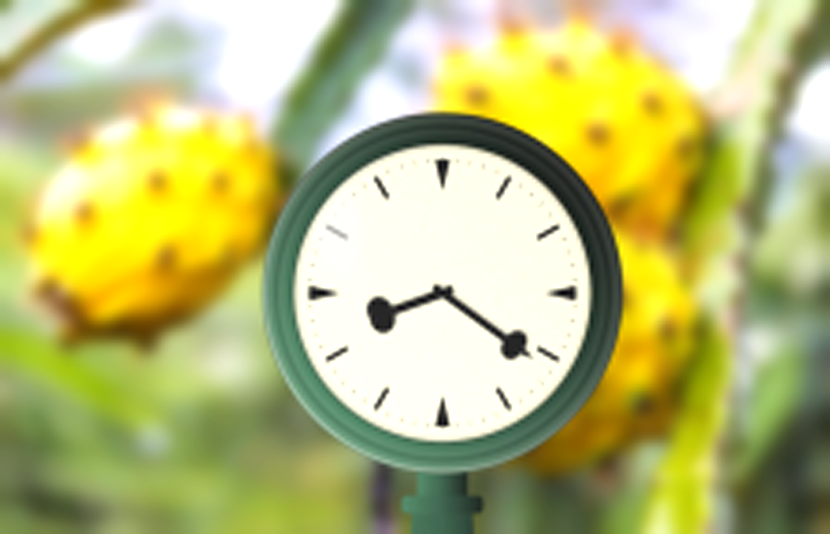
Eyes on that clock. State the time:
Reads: 8:21
